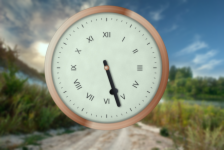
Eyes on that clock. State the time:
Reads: 5:27
